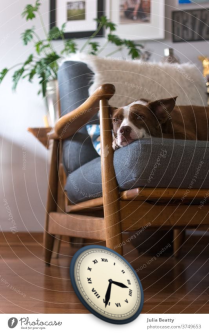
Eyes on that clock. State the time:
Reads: 3:35
